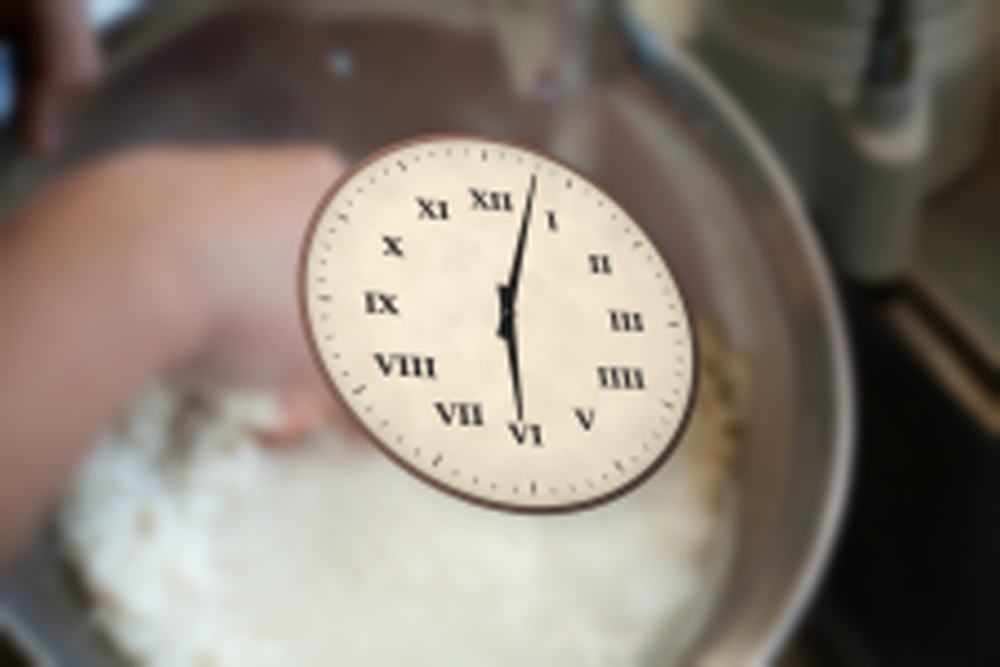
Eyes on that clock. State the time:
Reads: 6:03
